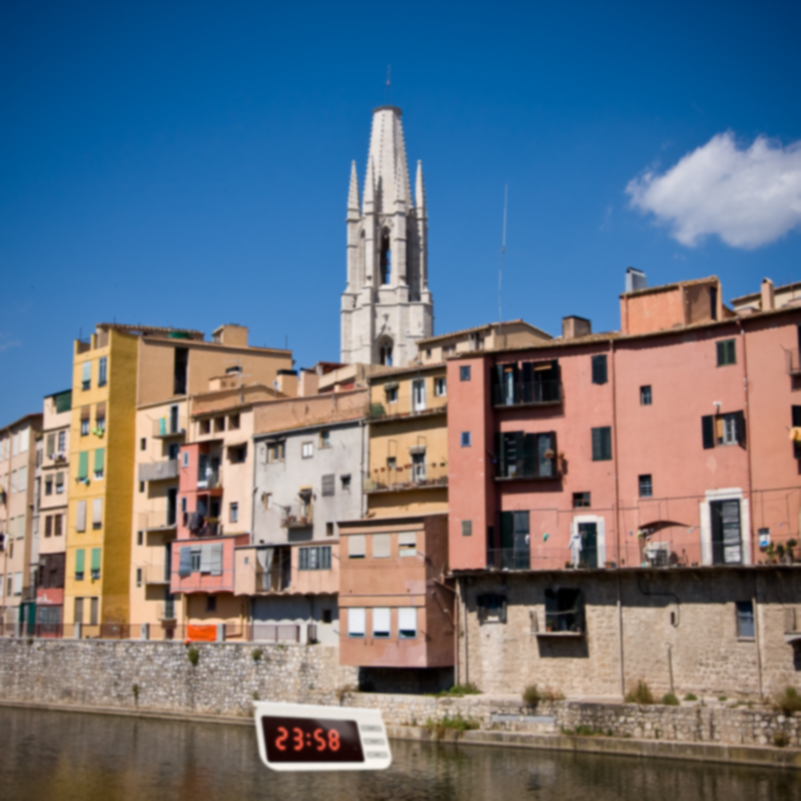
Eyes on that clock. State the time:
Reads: 23:58
